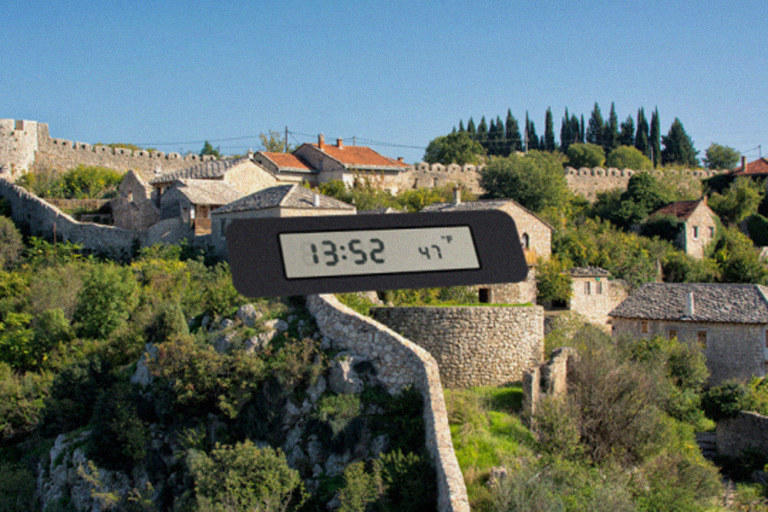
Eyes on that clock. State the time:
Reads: 13:52
